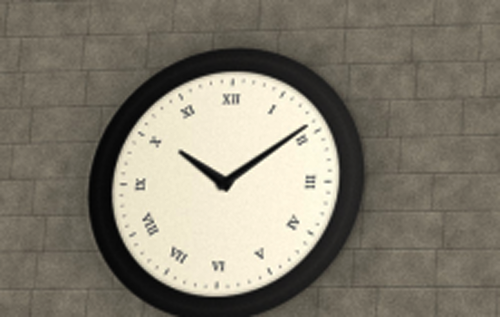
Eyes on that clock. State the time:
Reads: 10:09
